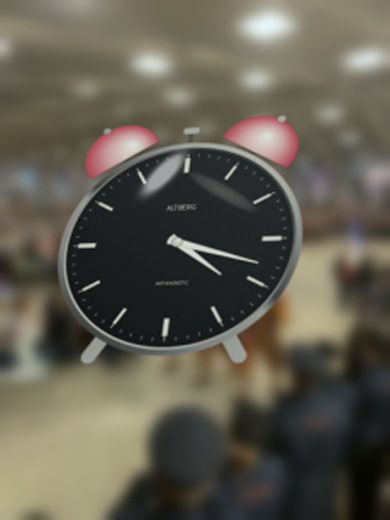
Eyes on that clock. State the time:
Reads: 4:18
